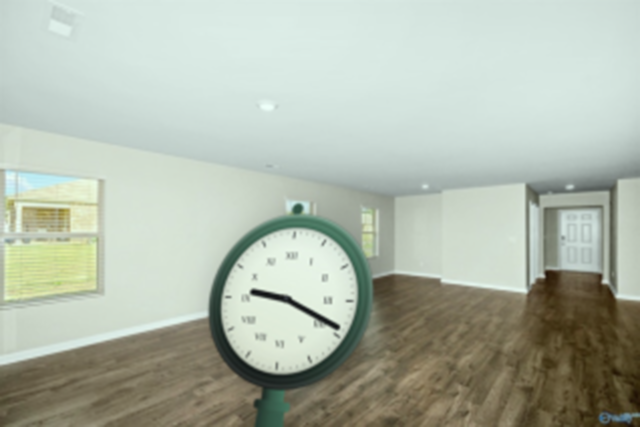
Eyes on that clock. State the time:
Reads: 9:19
